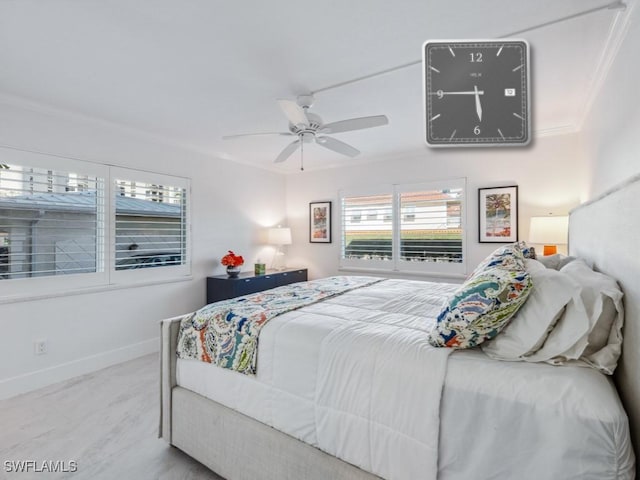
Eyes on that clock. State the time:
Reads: 5:45
